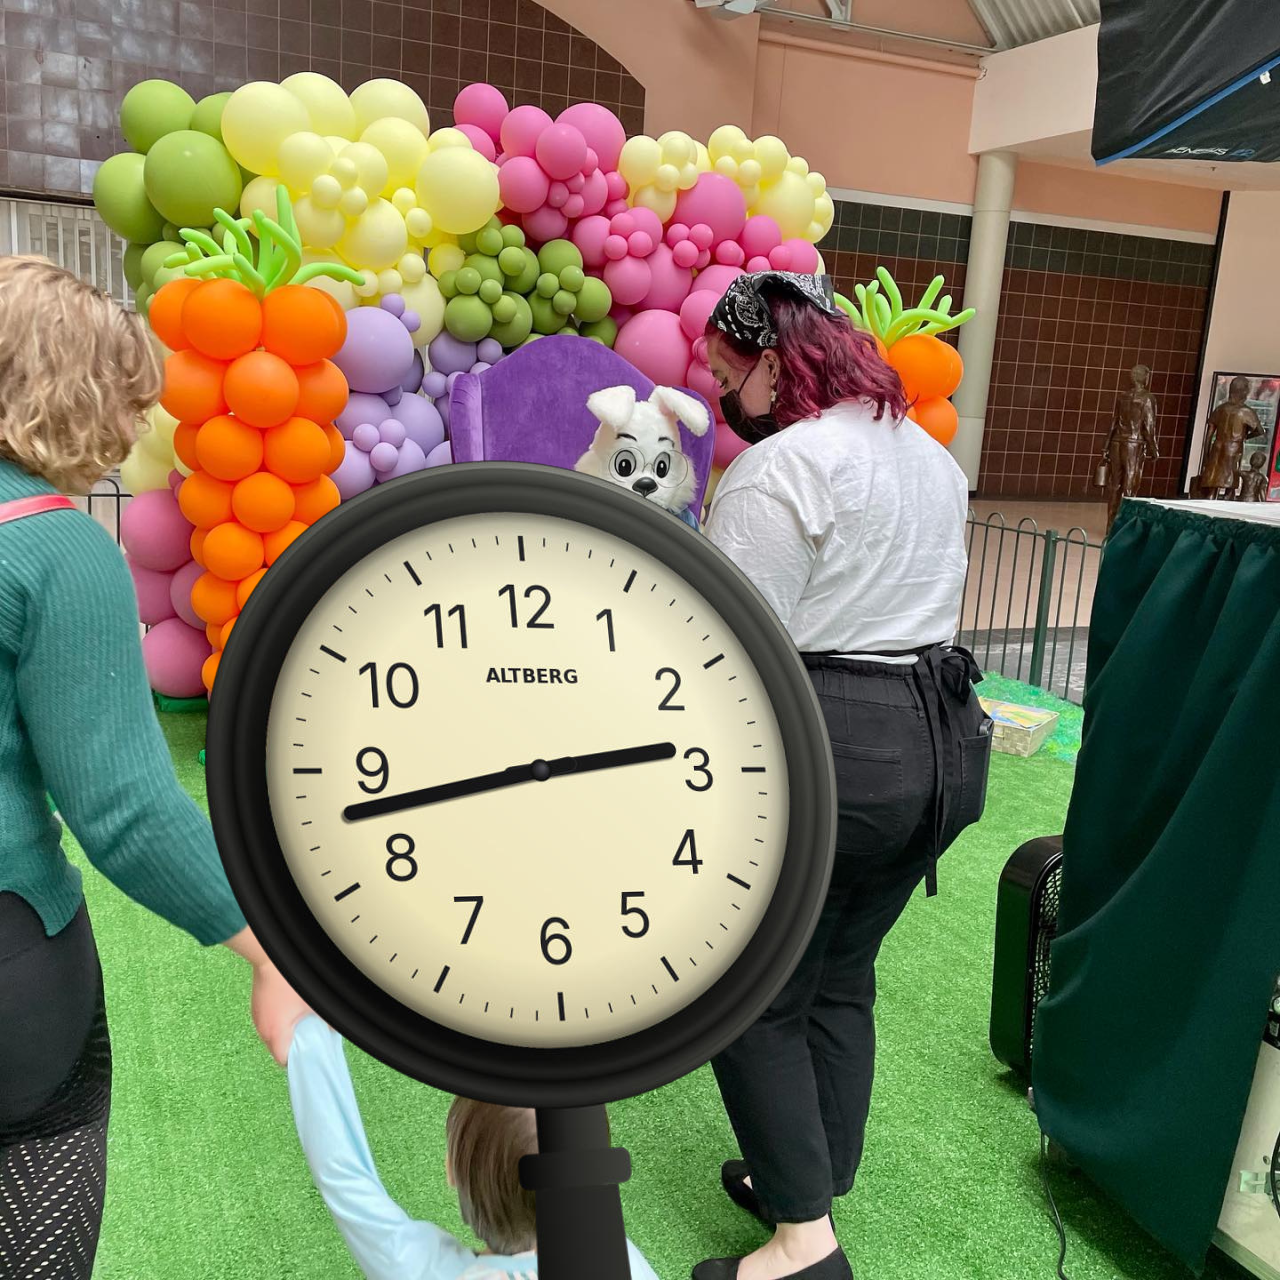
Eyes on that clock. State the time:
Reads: 2:43
